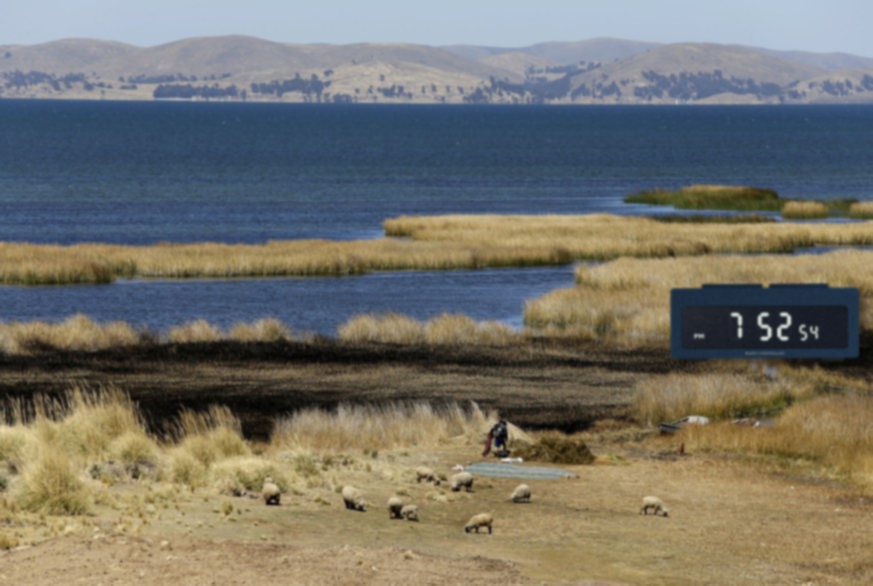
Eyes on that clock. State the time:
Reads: 7:52:54
